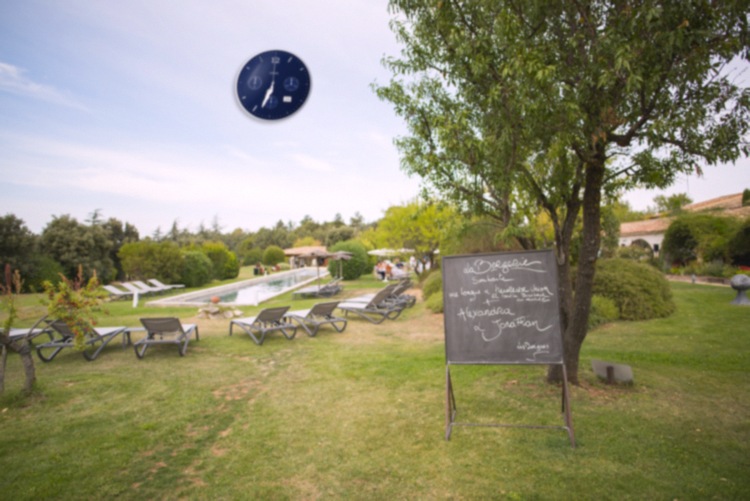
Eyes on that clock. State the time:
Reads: 6:33
